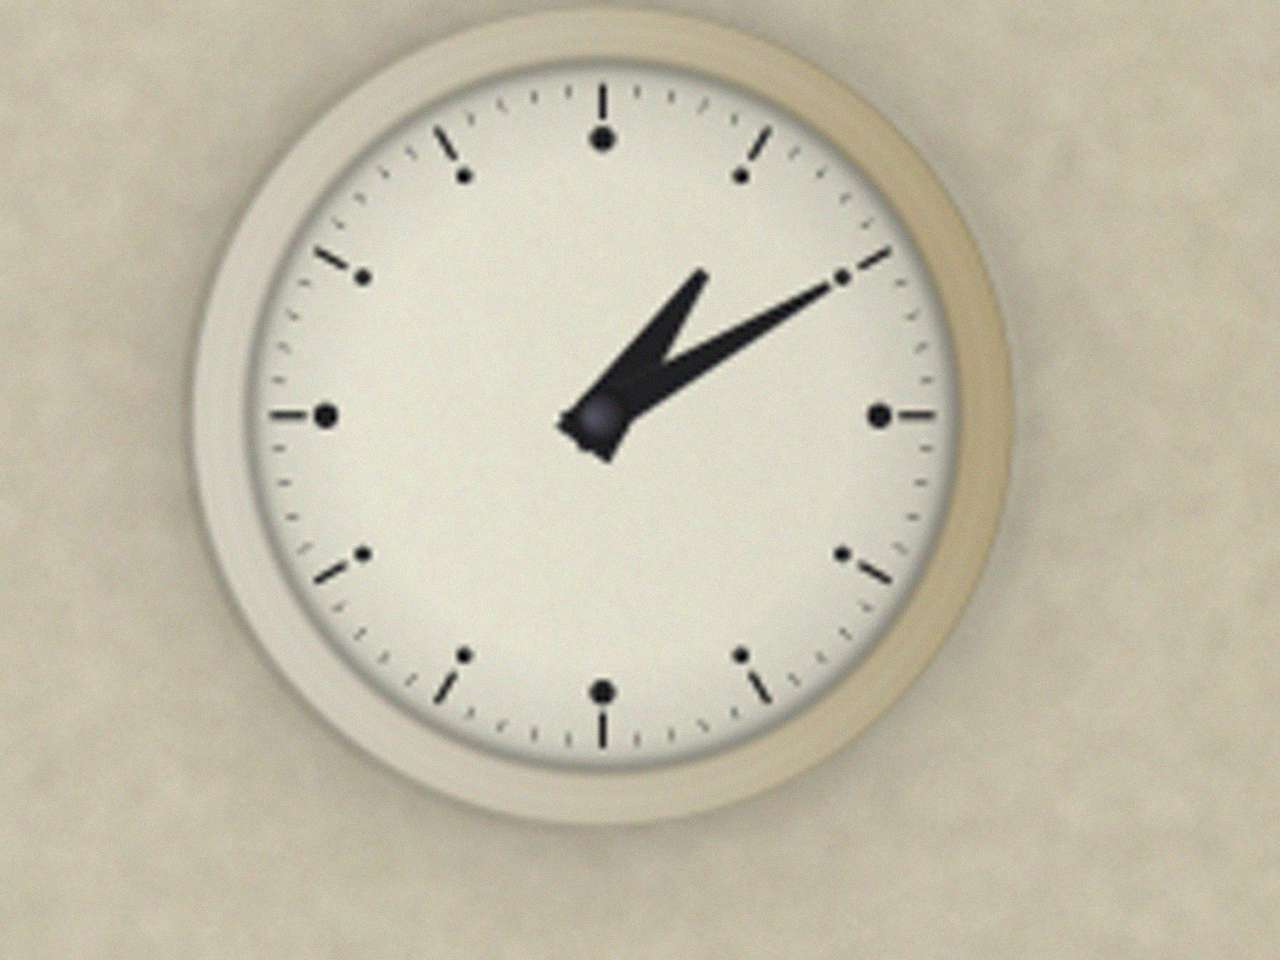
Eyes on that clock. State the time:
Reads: 1:10
